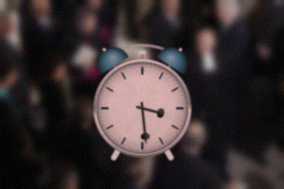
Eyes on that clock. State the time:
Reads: 3:29
